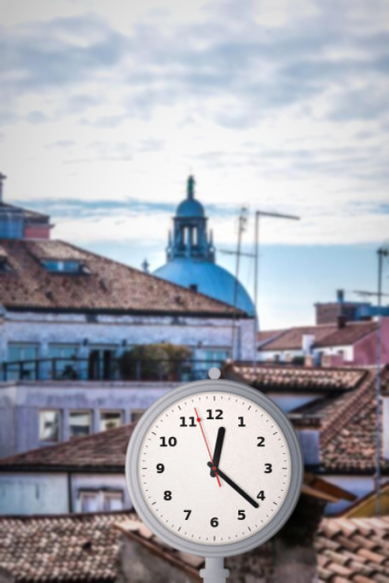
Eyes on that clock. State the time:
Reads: 12:21:57
